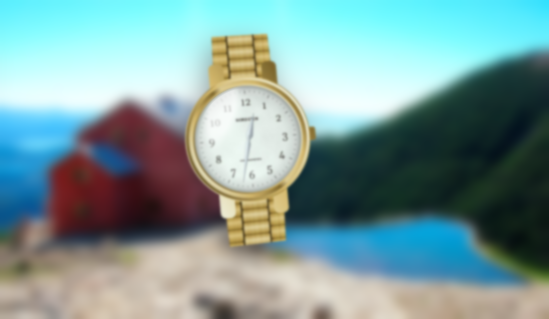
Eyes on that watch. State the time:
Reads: 12:32
